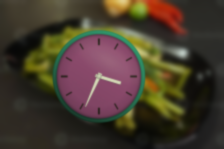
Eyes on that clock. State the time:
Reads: 3:34
